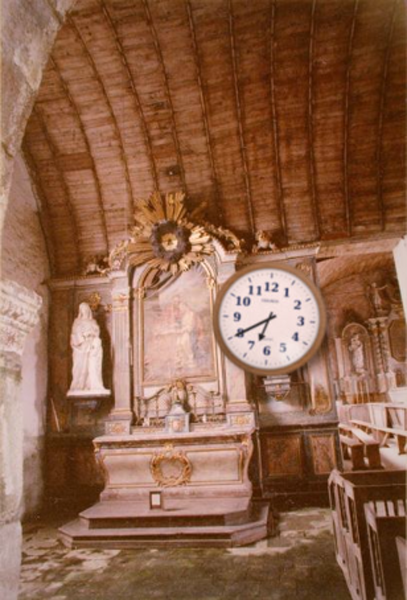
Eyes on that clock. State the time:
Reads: 6:40
